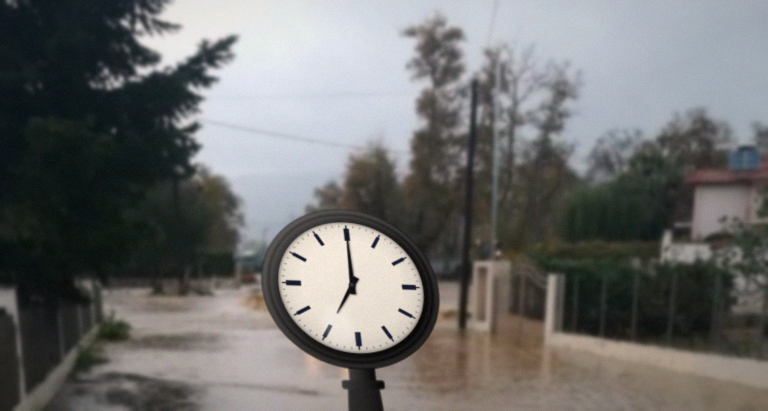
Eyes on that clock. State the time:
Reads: 7:00
